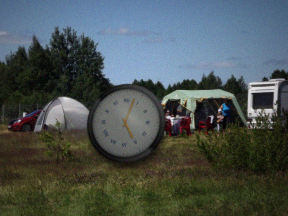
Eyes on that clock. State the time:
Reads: 5:03
